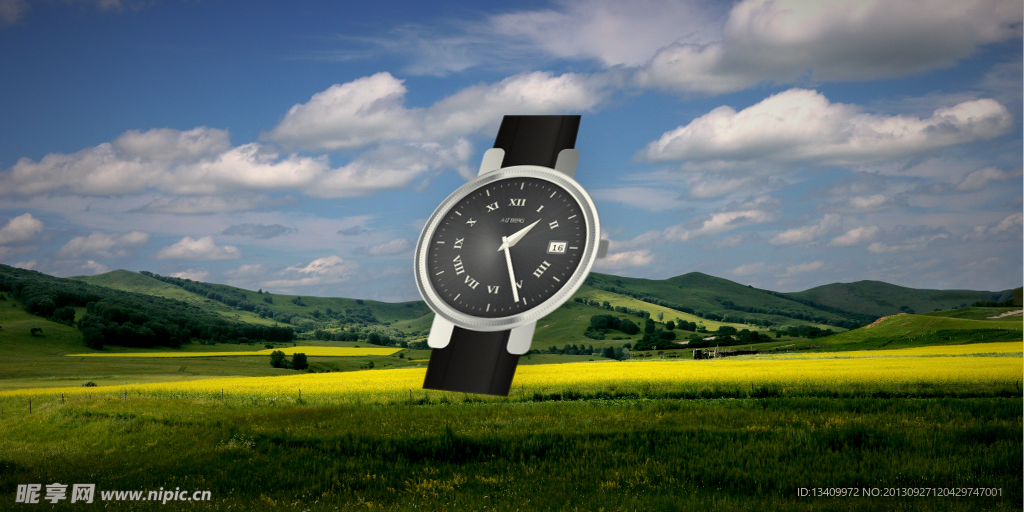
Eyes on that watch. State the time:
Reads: 1:26
